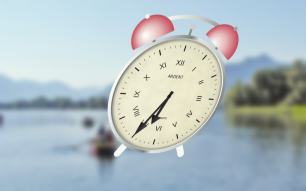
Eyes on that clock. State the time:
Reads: 6:35
